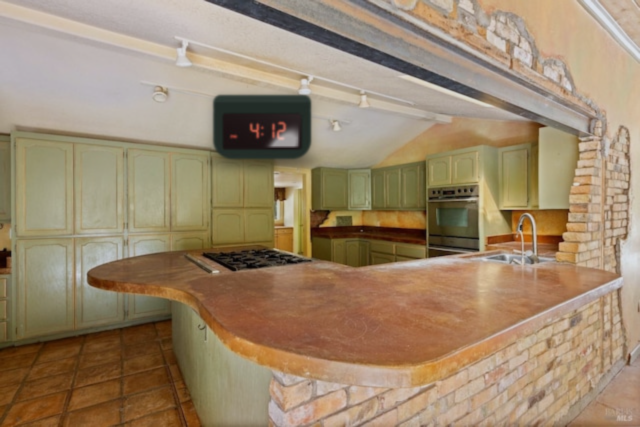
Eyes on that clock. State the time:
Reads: 4:12
